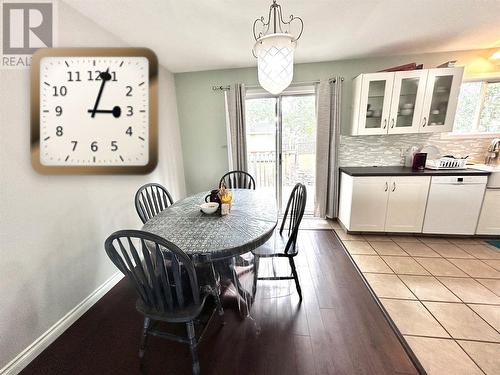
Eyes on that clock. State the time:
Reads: 3:03
